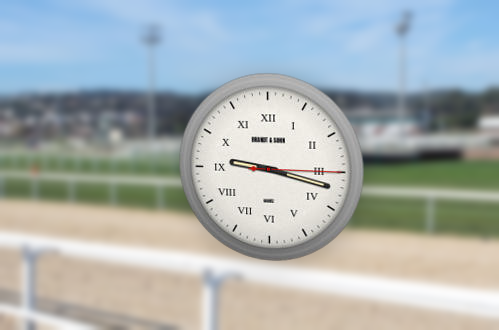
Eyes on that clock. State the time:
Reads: 9:17:15
